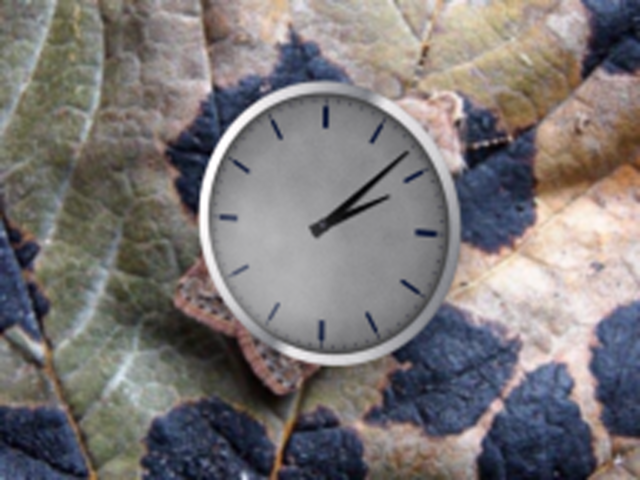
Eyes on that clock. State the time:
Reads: 2:08
